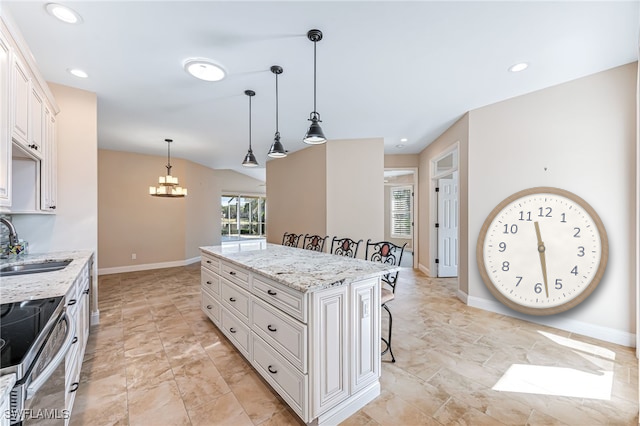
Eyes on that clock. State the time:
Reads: 11:28
